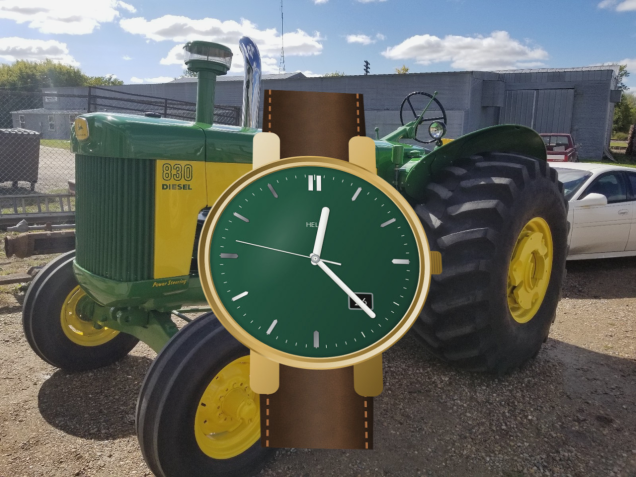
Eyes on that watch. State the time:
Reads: 12:22:47
